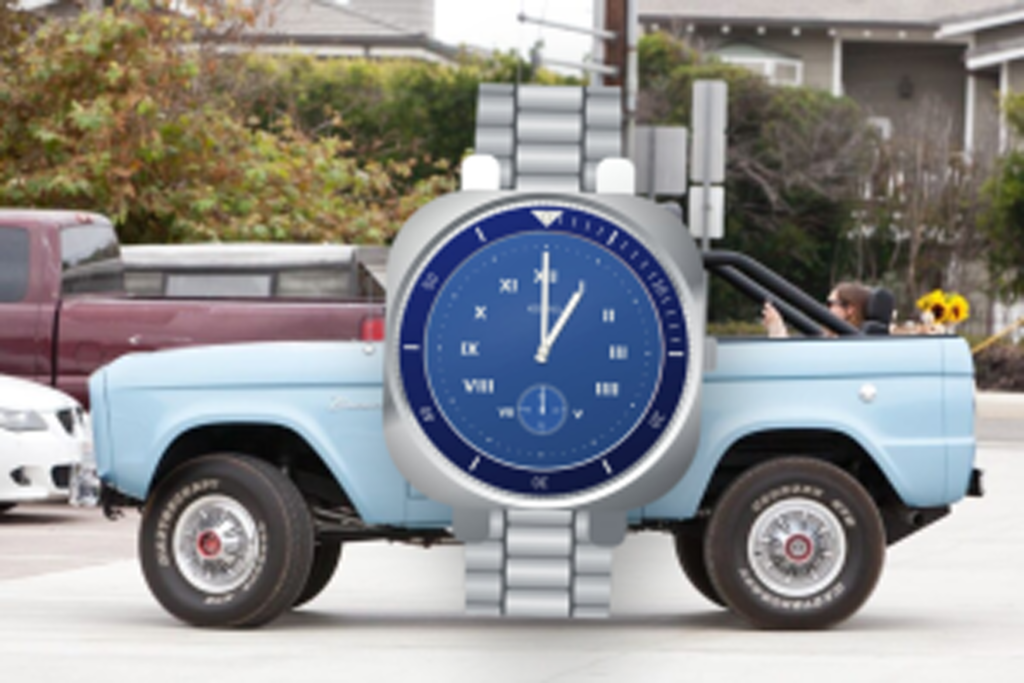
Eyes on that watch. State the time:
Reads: 1:00
